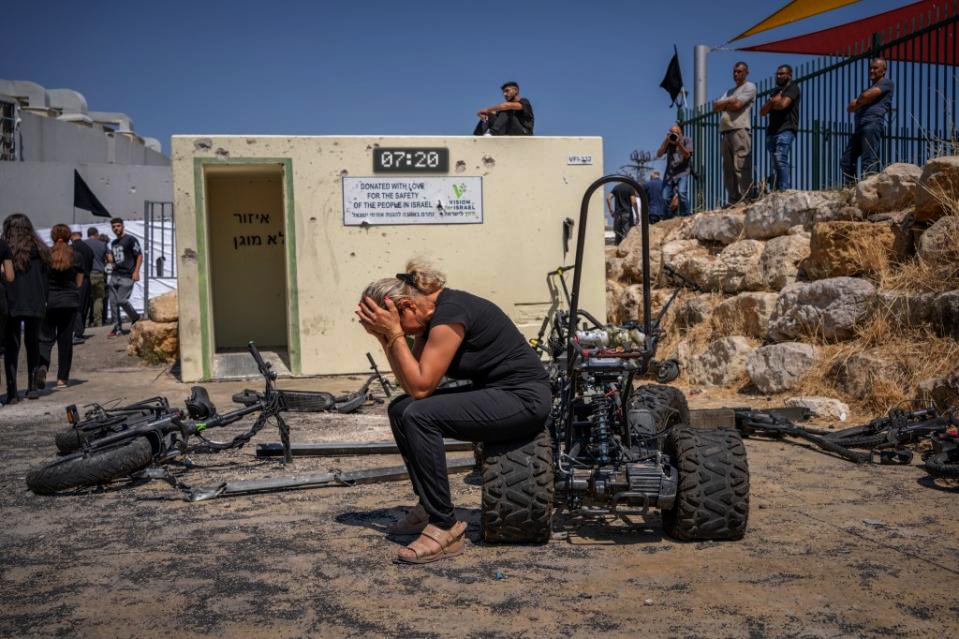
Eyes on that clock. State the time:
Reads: 7:20
